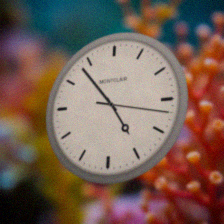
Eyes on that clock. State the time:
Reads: 4:53:17
